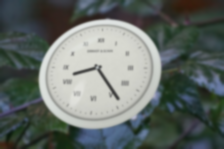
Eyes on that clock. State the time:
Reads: 8:24
